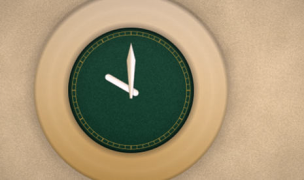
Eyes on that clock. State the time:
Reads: 10:00
